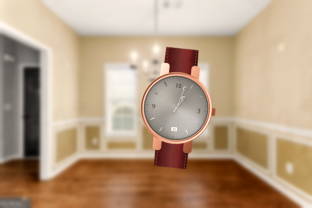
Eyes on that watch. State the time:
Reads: 1:03
